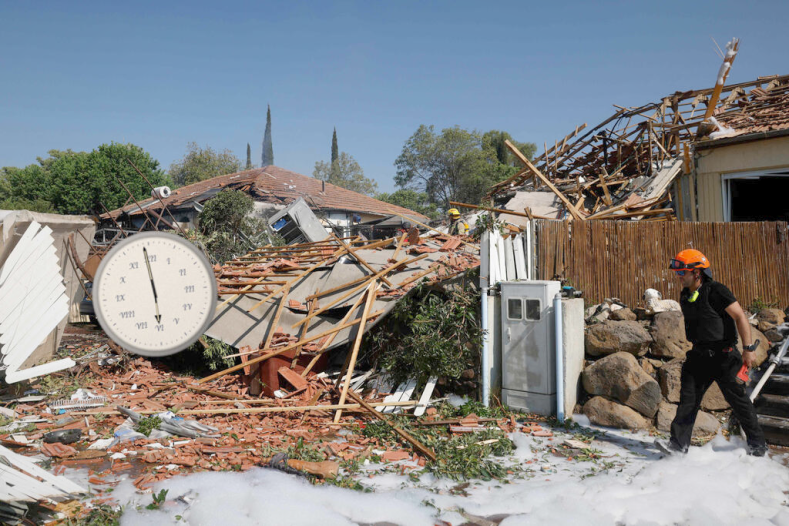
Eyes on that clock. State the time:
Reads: 5:59
